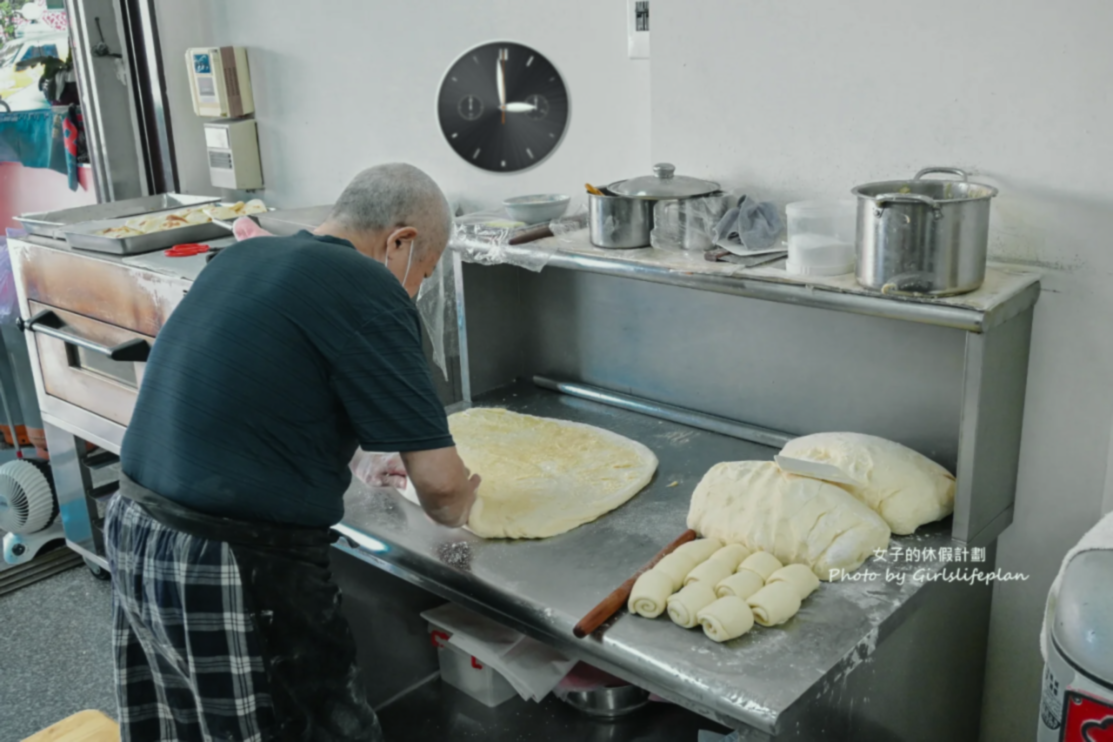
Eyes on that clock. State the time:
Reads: 2:59
